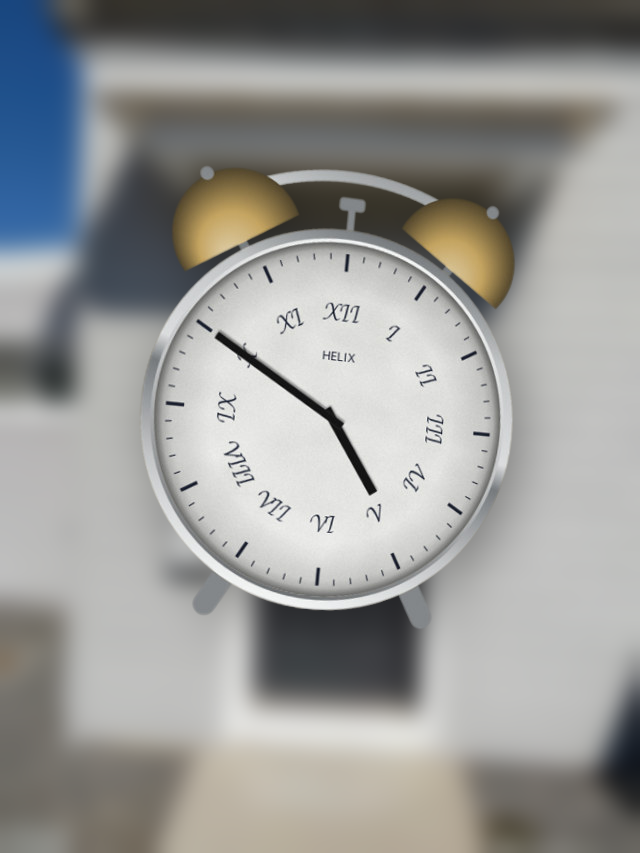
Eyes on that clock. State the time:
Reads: 4:50
